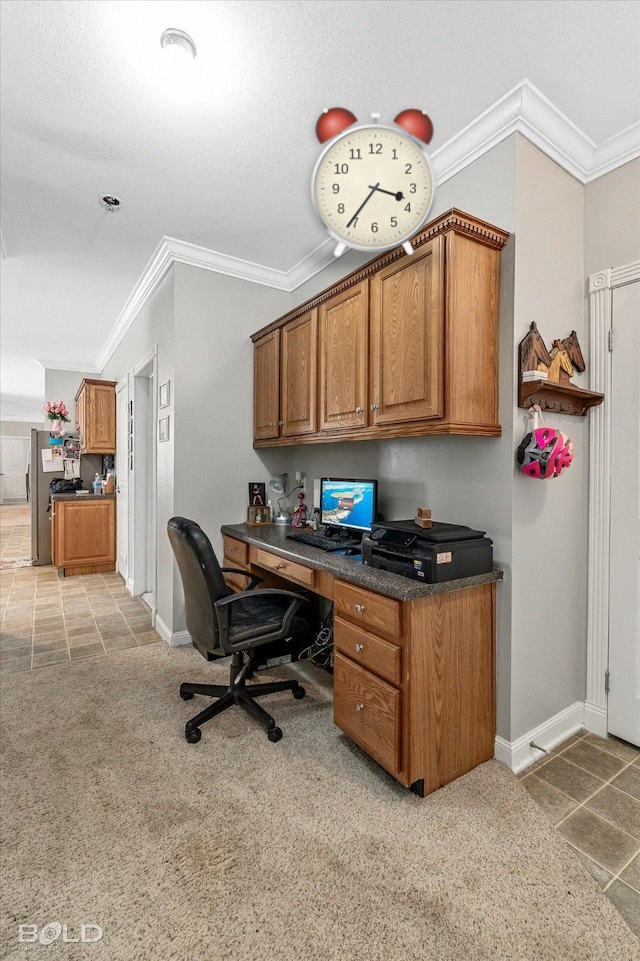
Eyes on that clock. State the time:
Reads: 3:36
